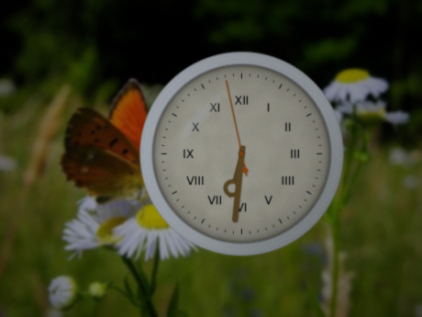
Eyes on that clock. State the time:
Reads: 6:30:58
